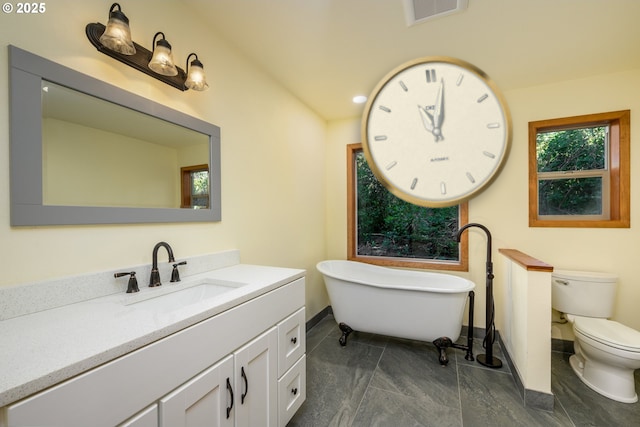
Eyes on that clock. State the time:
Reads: 11:02
